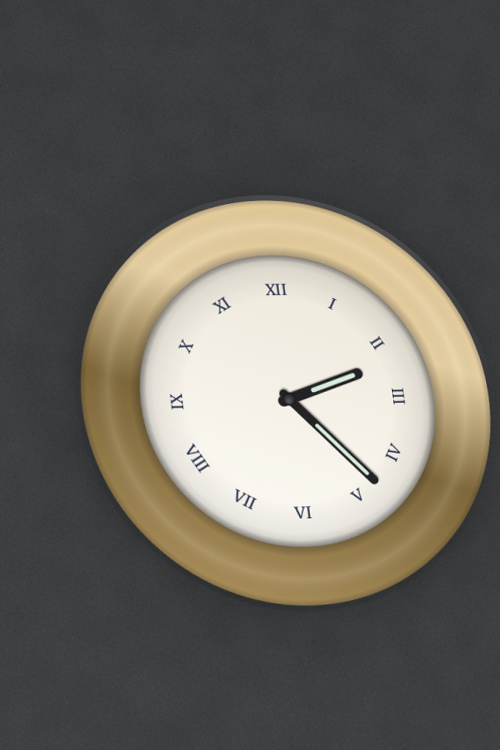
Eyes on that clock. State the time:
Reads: 2:23
